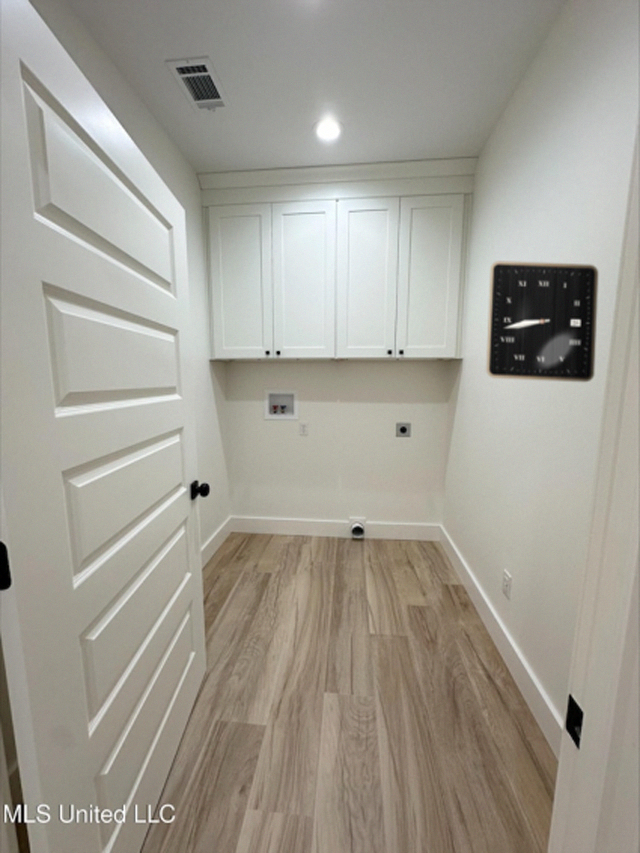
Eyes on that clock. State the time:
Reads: 8:43
